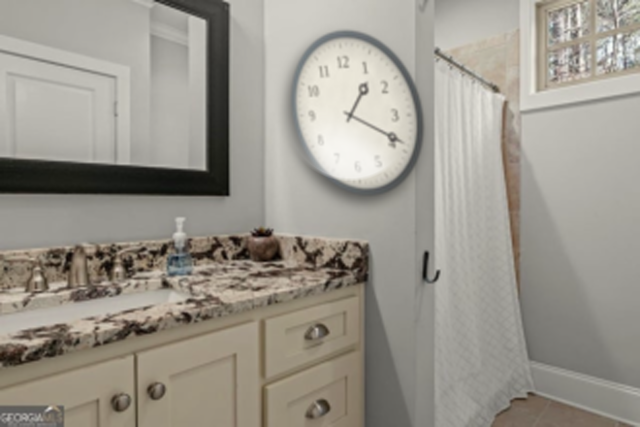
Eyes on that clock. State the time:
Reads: 1:19
